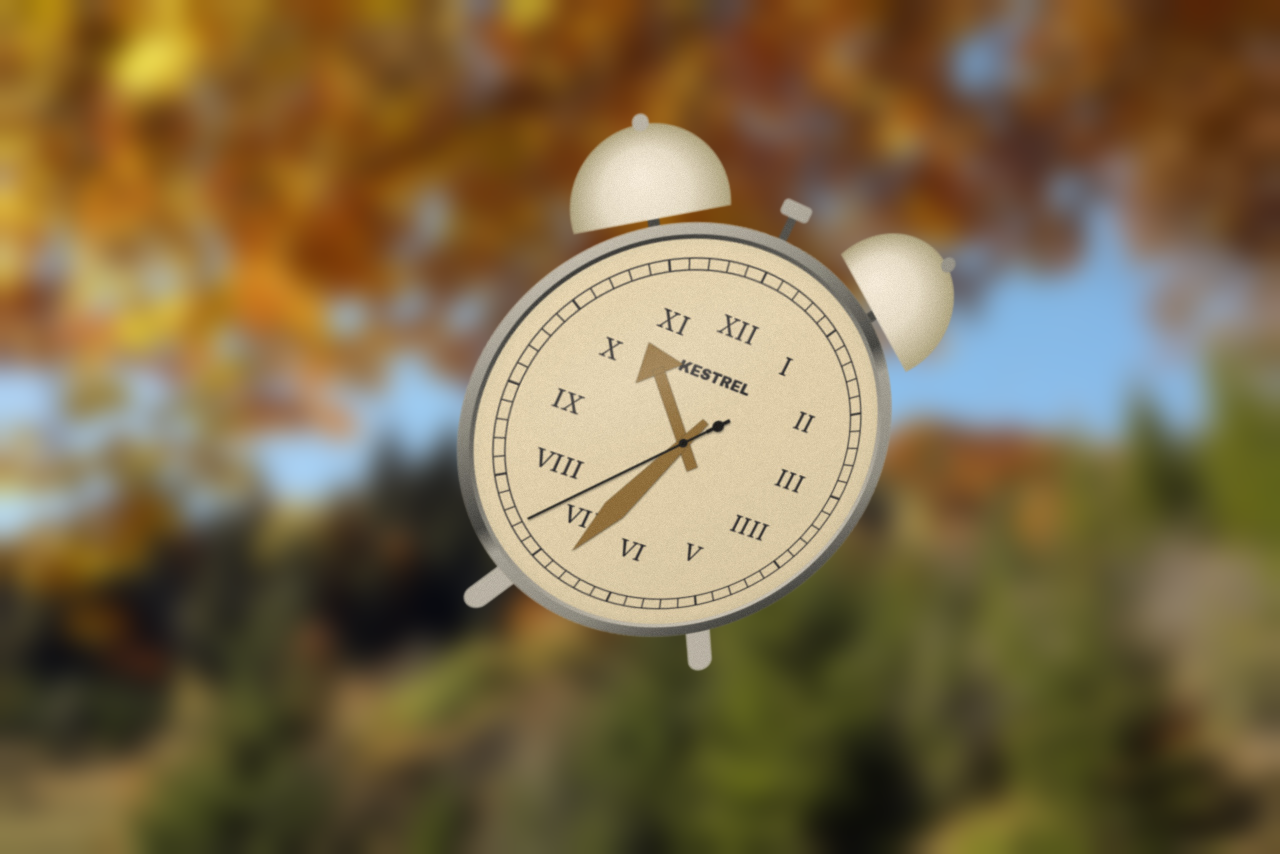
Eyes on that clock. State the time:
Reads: 10:33:37
